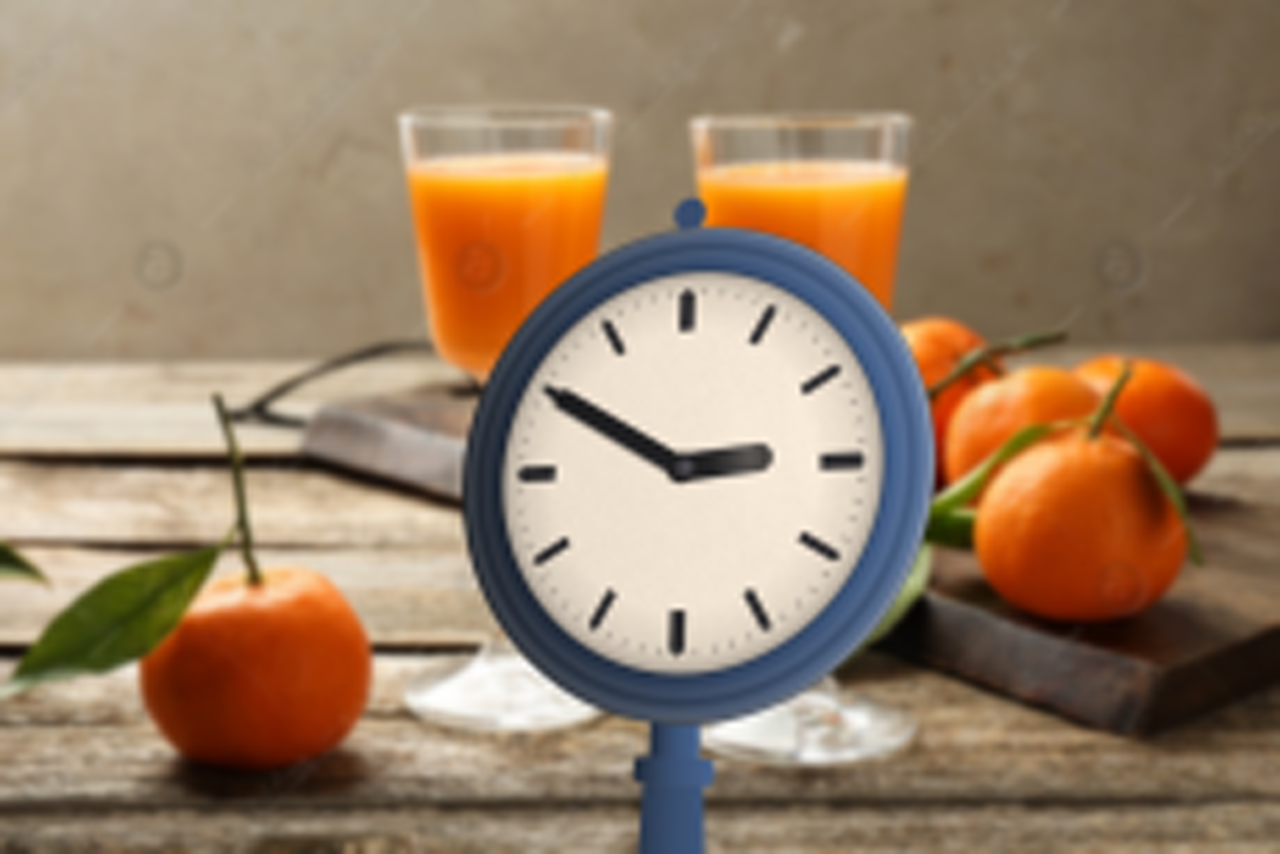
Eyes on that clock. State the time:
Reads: 2:50
